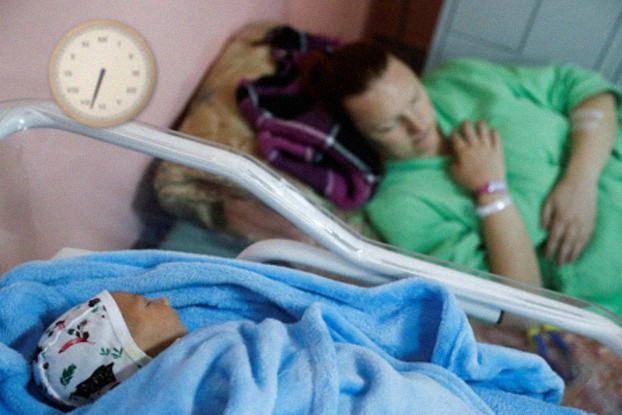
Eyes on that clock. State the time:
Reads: 6:33
